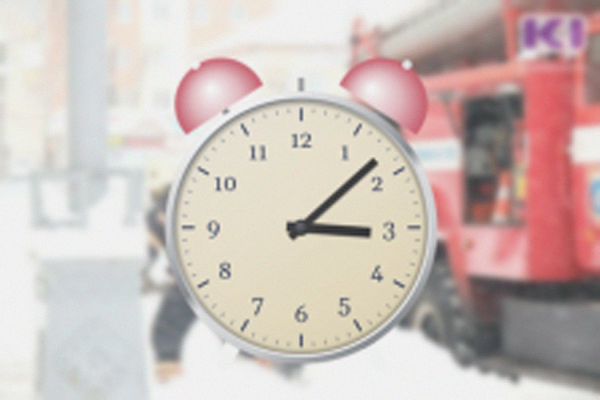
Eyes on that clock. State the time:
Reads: 3:08
